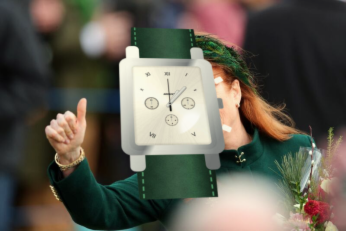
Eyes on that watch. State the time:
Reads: 1:07
